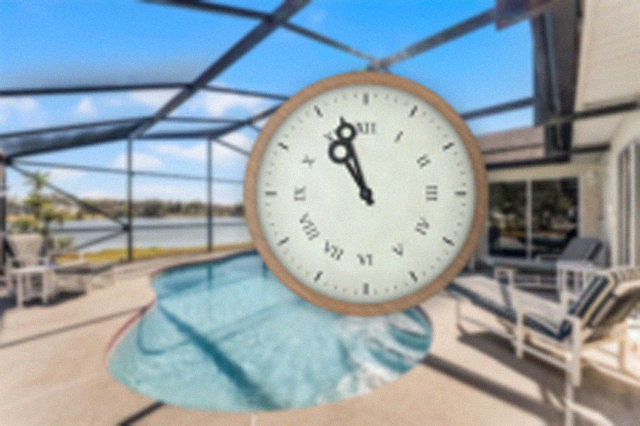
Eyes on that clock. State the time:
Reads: 10:57
